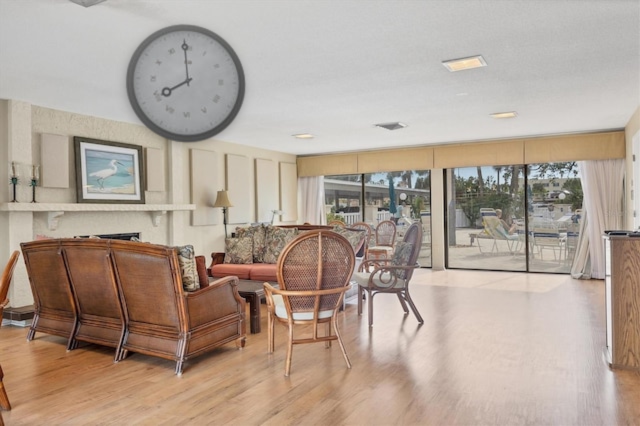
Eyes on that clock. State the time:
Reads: 7:59
